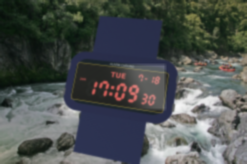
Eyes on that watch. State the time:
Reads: 17:09:30
